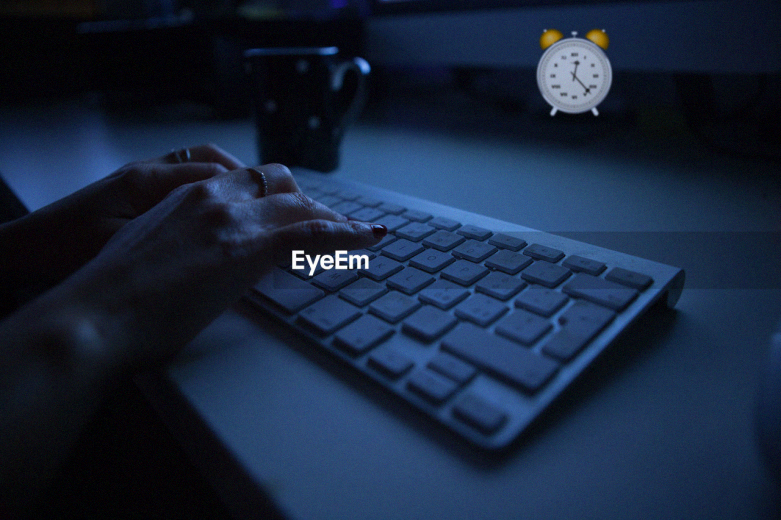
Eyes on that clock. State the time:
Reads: 12:23
